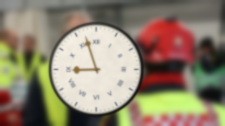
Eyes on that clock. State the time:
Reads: 8:57
